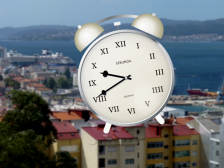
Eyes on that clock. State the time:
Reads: 9:41
